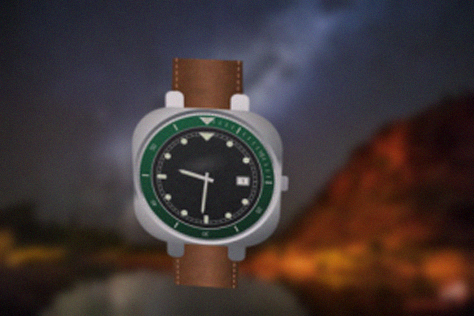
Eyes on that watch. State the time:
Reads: 9:31
